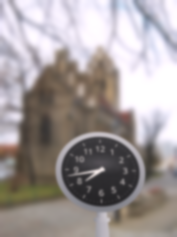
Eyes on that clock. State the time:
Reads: 7:43
